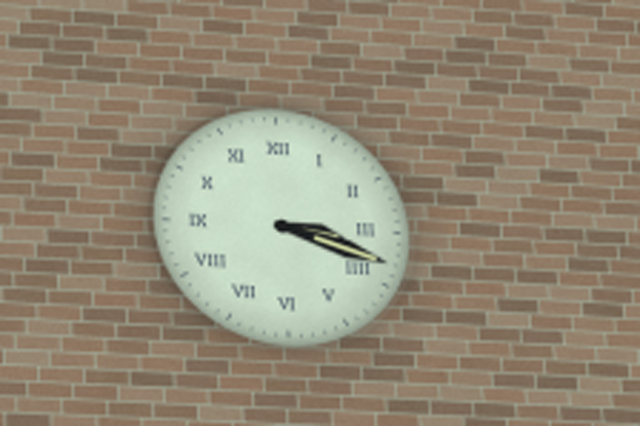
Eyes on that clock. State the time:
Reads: 3:18
